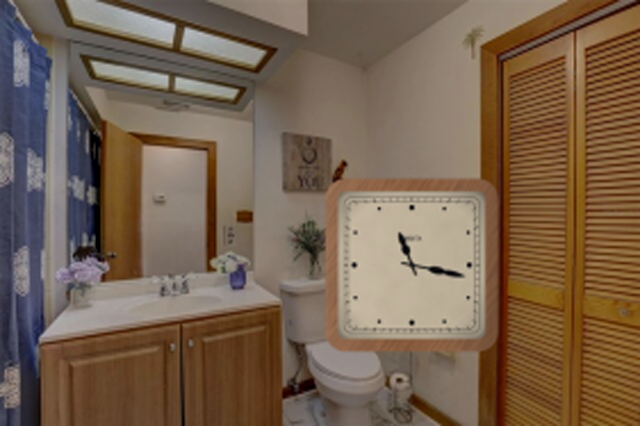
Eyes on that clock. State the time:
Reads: 11:17
